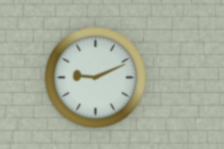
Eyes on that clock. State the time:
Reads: 9:11
